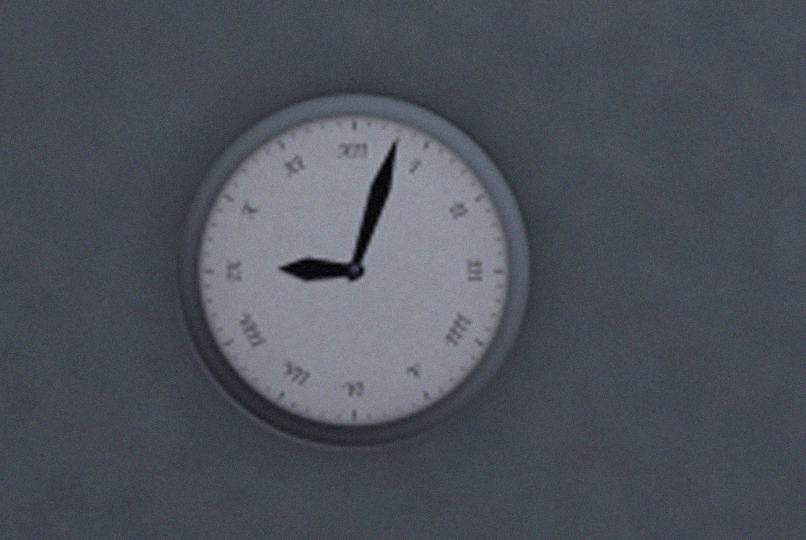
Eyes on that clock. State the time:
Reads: 9:03
